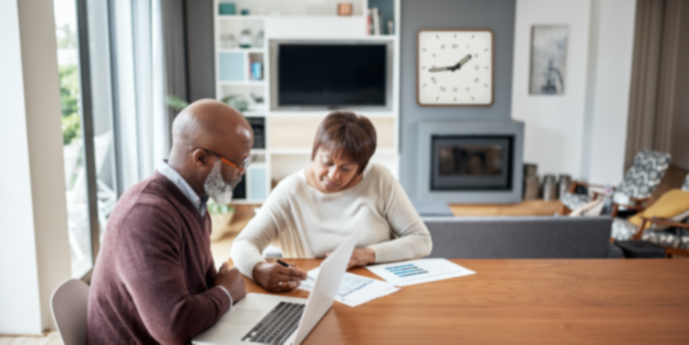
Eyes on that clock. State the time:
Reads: 1:44
